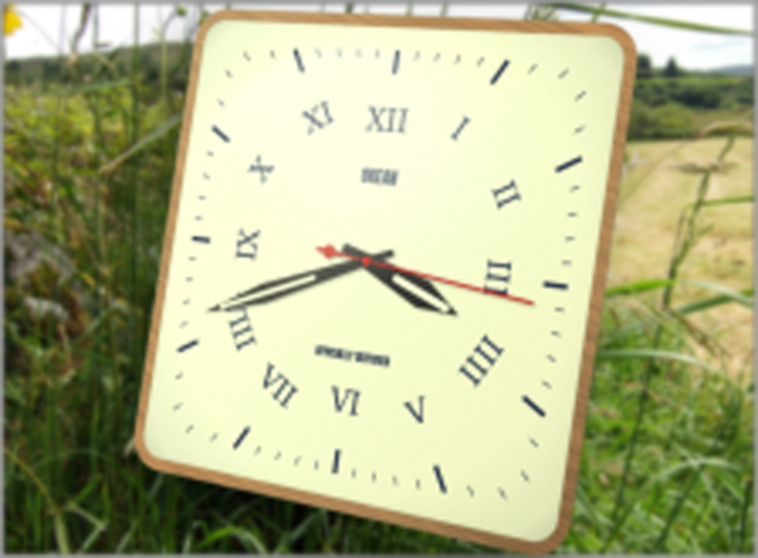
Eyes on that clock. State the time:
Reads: 3:41:16
